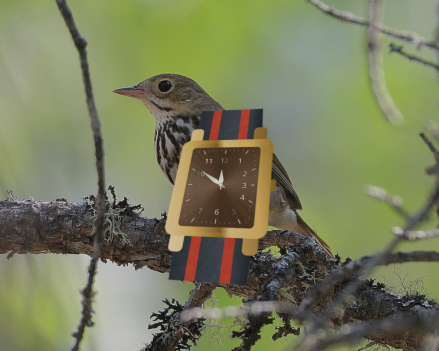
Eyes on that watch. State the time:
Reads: 11:51
